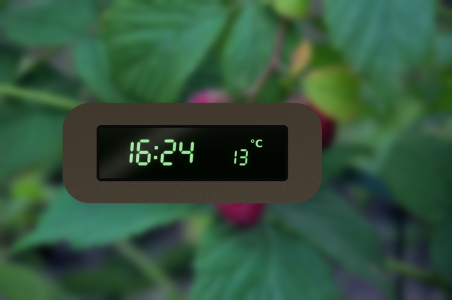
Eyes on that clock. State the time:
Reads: 16:24
